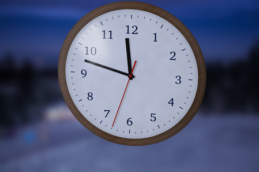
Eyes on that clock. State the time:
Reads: 11:47:33
